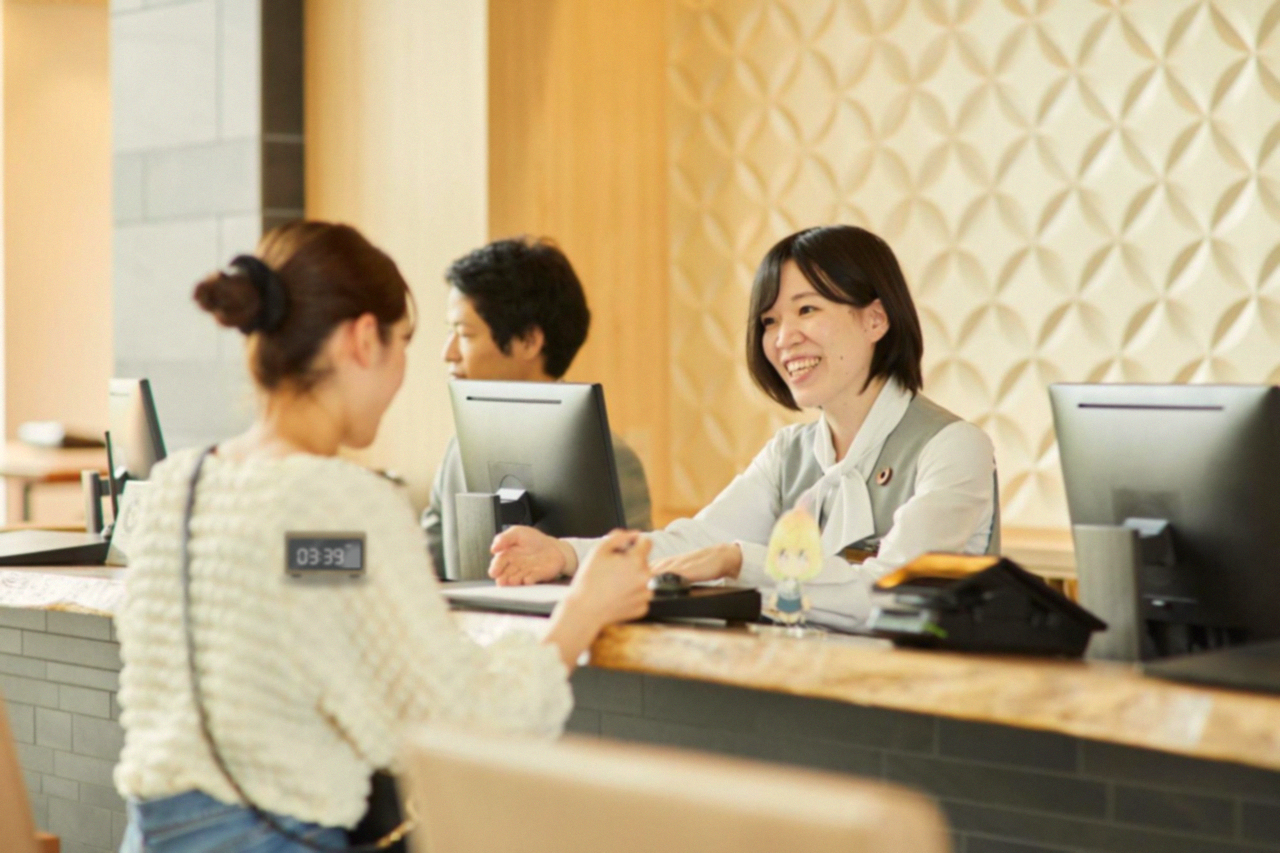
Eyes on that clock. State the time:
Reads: 3:39
